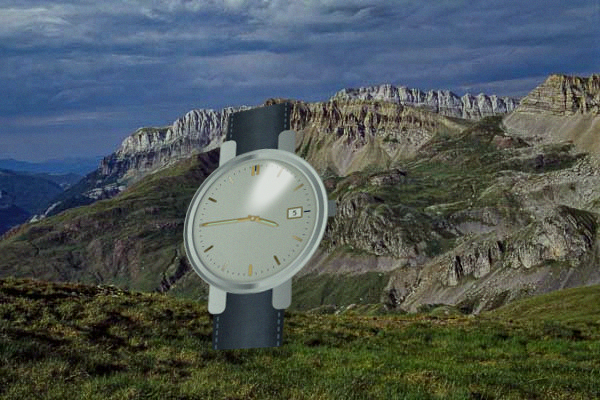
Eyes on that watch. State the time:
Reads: 3:45
